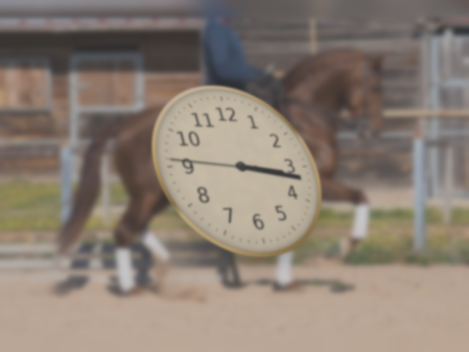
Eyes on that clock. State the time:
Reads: 3:16:46
